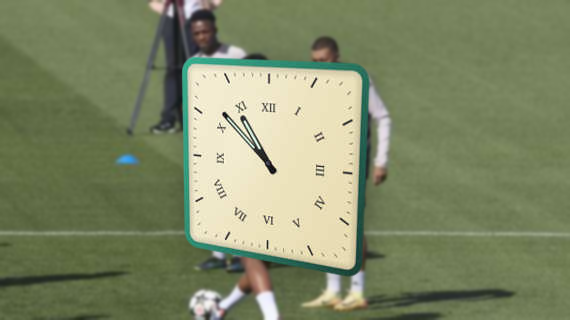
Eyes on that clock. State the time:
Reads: 10:52
